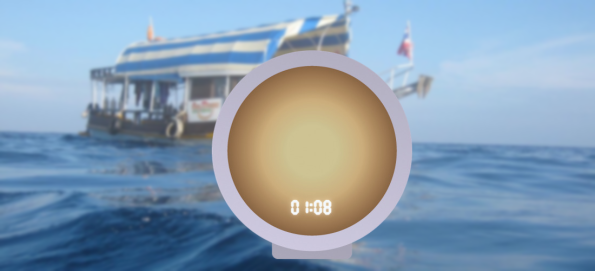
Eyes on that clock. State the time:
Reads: 1:08
